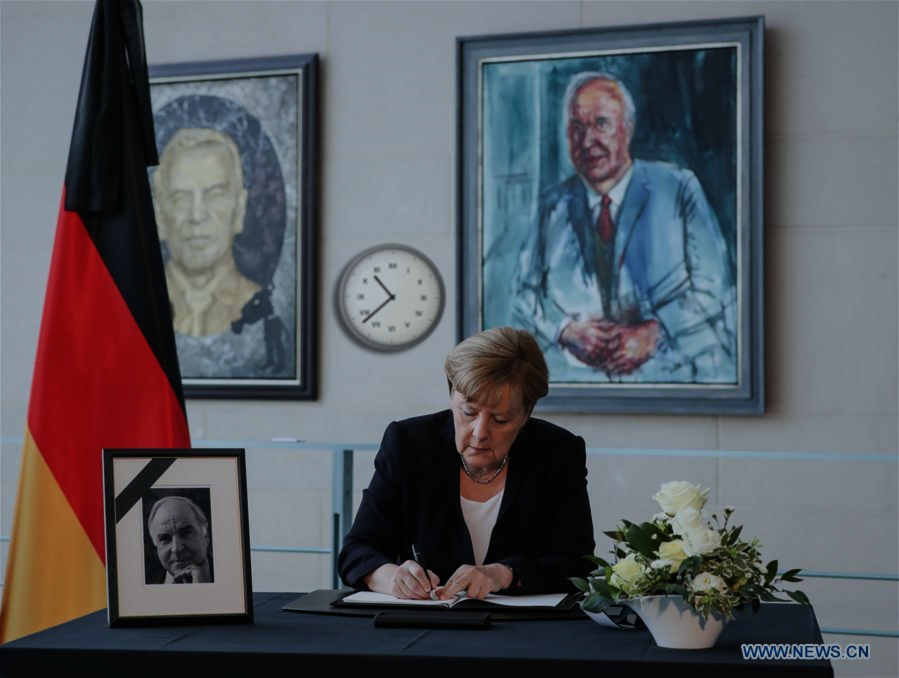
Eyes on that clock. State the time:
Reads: 10:38
